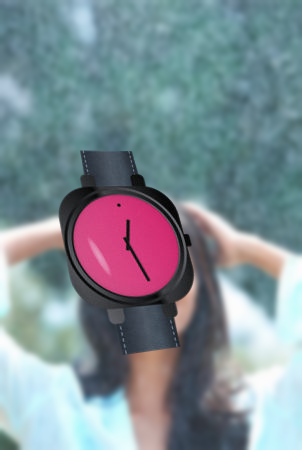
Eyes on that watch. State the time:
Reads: 12:27
